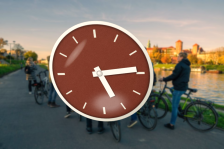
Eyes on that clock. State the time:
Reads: 5:14
